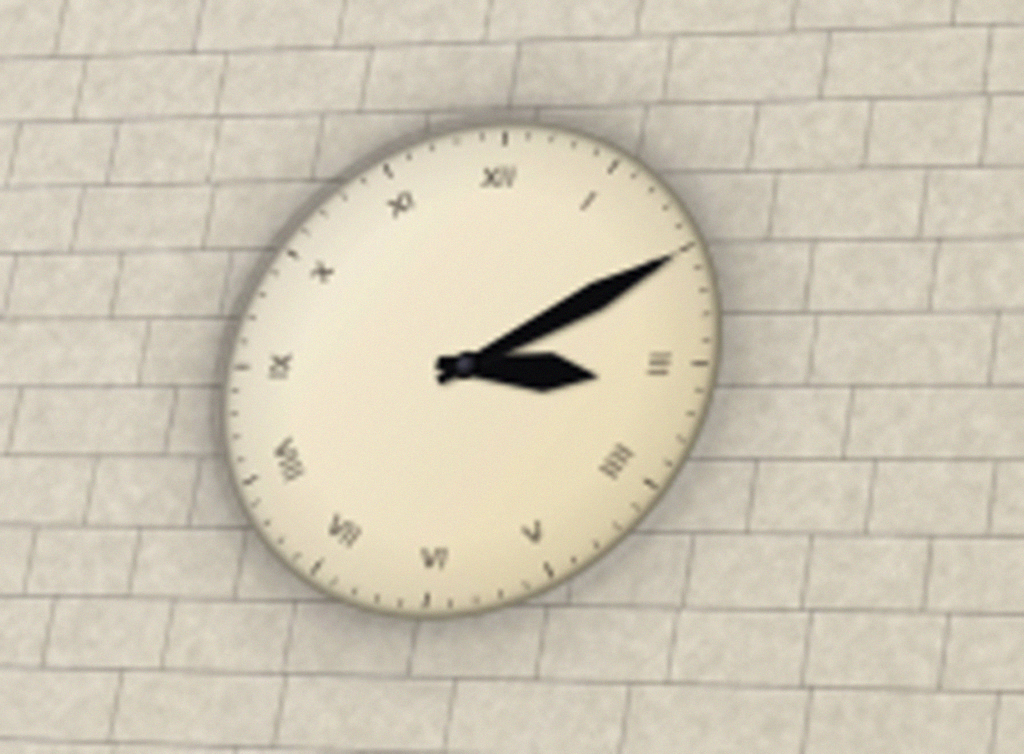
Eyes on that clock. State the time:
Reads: 3:10
